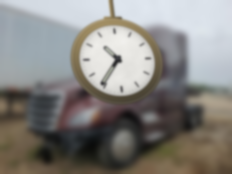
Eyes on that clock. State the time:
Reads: 10:36
